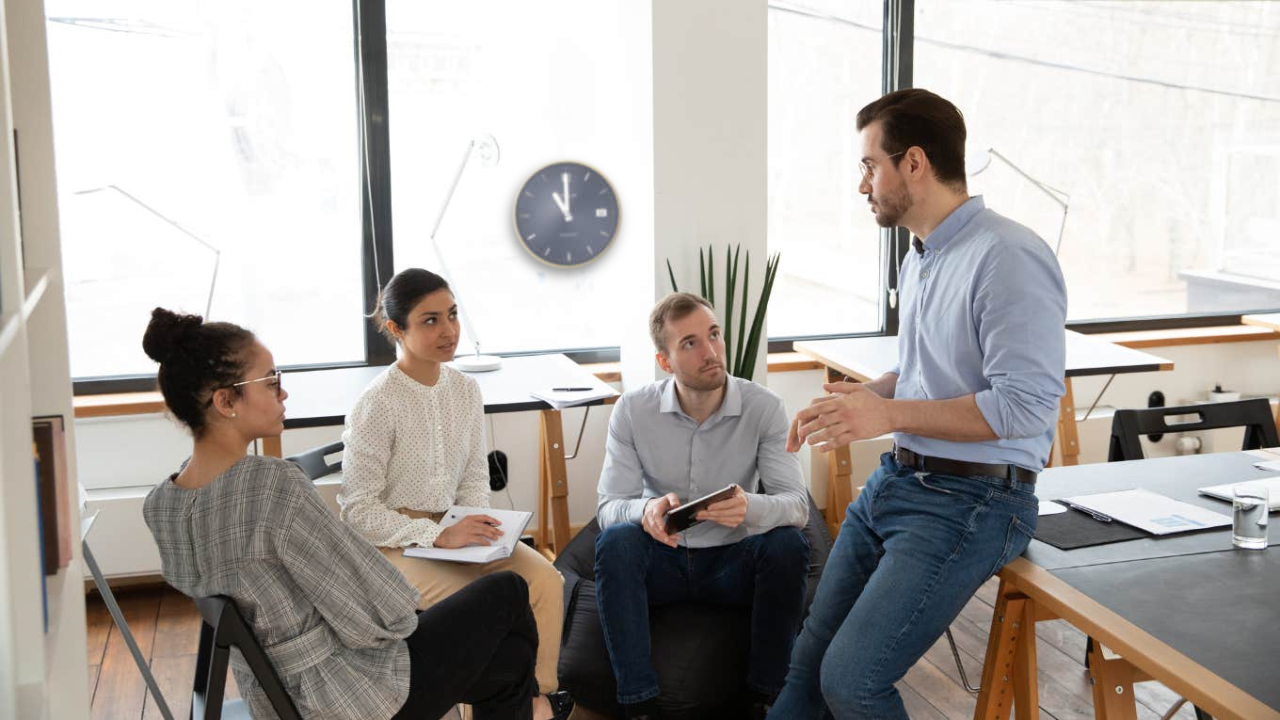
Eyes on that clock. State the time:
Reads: 11:00
